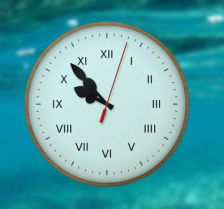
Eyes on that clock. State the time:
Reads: 9:53:03
